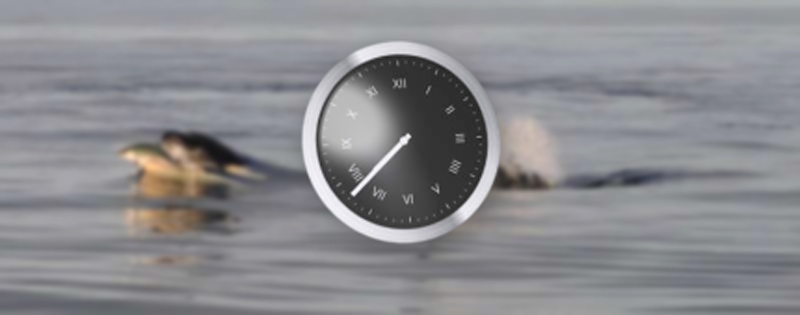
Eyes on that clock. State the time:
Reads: 7:38
